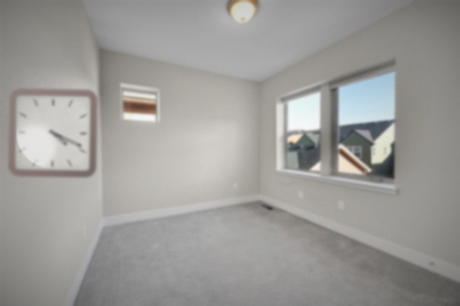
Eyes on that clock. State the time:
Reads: 4:19
